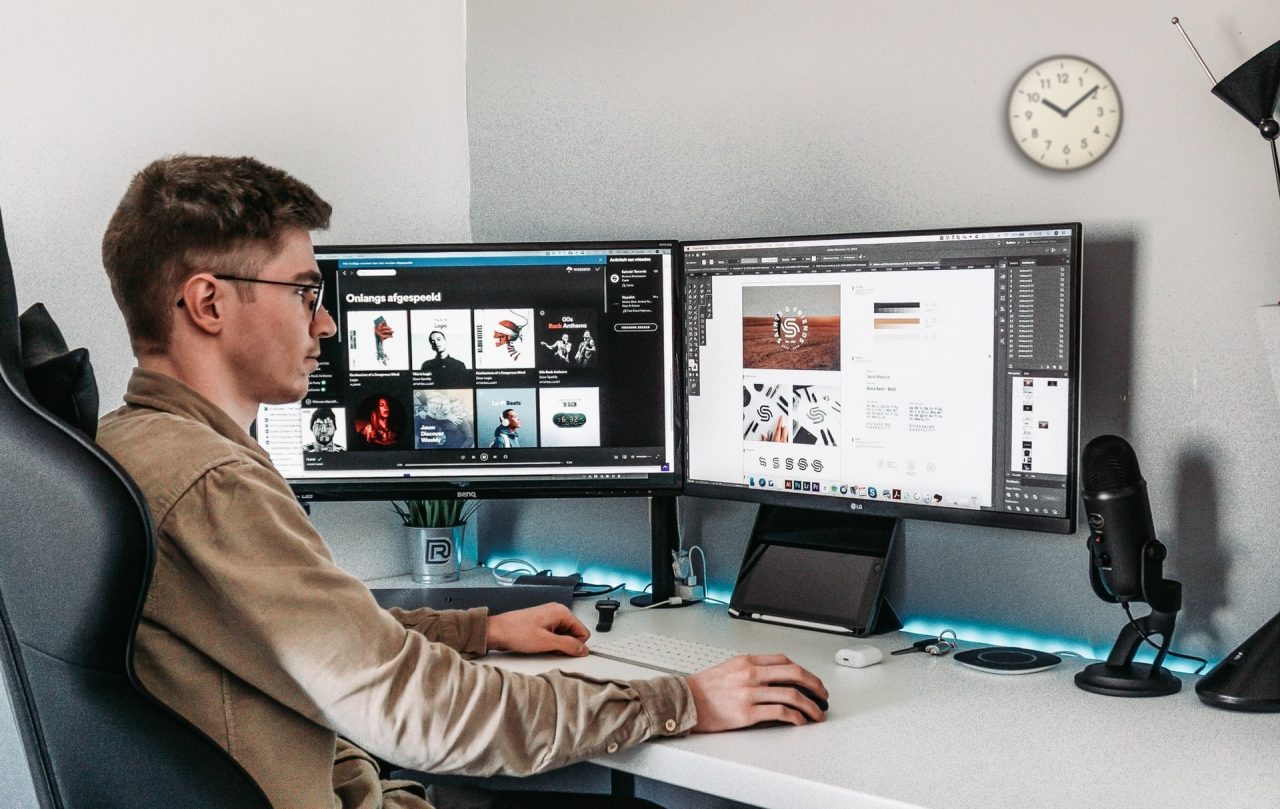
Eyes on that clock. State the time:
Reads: 10:09
